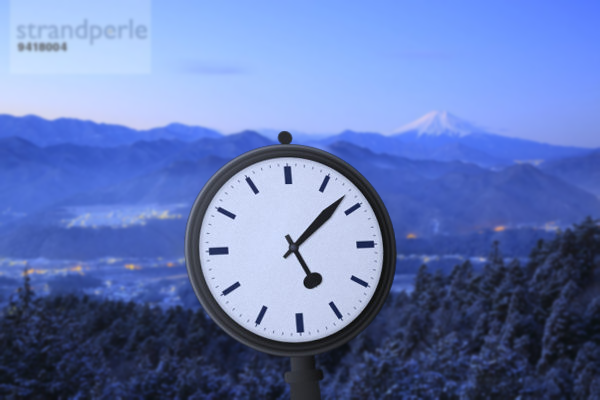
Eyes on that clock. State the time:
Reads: 5:08
